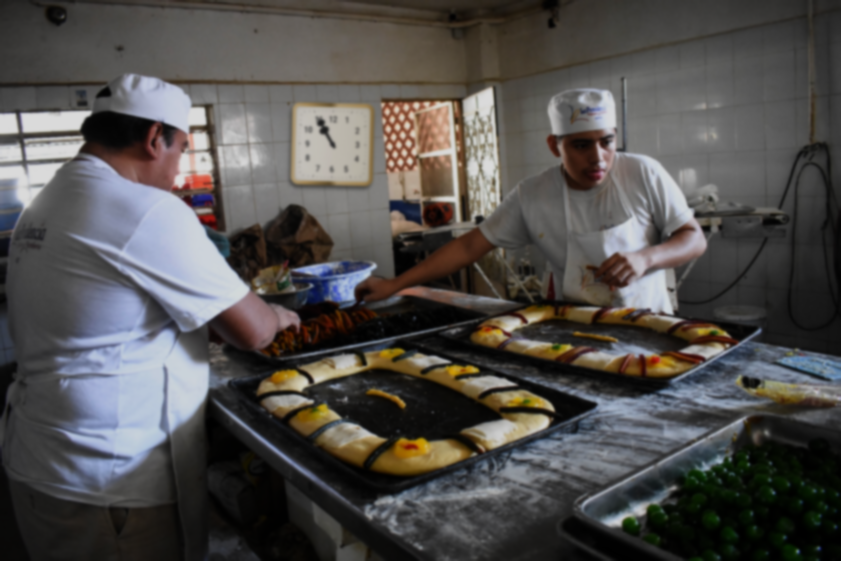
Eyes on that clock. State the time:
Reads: 10:55
